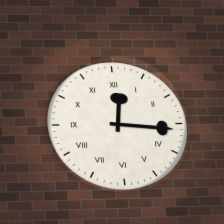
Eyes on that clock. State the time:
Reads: 12:16
